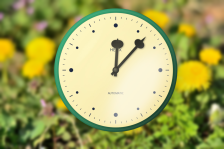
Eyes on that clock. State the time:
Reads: 12:07
